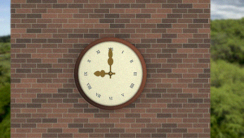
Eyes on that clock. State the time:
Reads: 9:00
